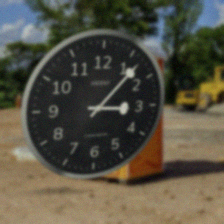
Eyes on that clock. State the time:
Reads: 3:07
